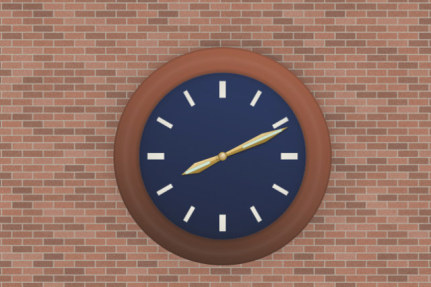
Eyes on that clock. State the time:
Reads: 8:11
